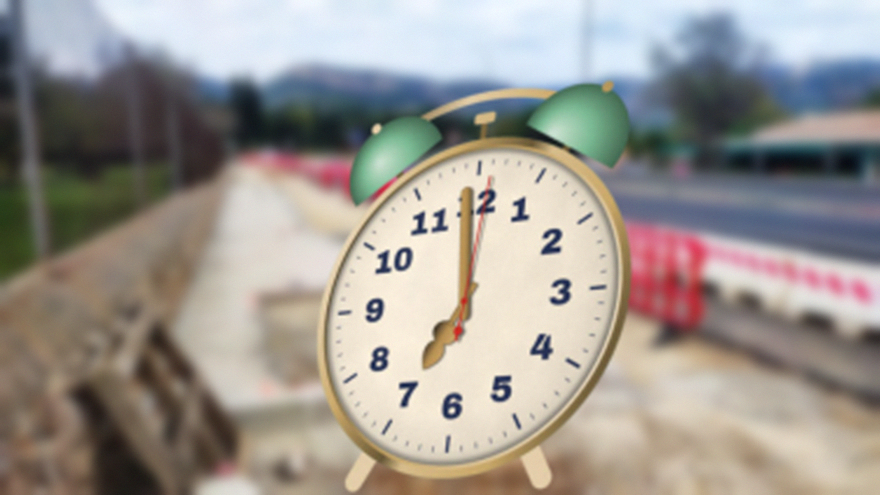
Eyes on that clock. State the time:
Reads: 6:59:01
